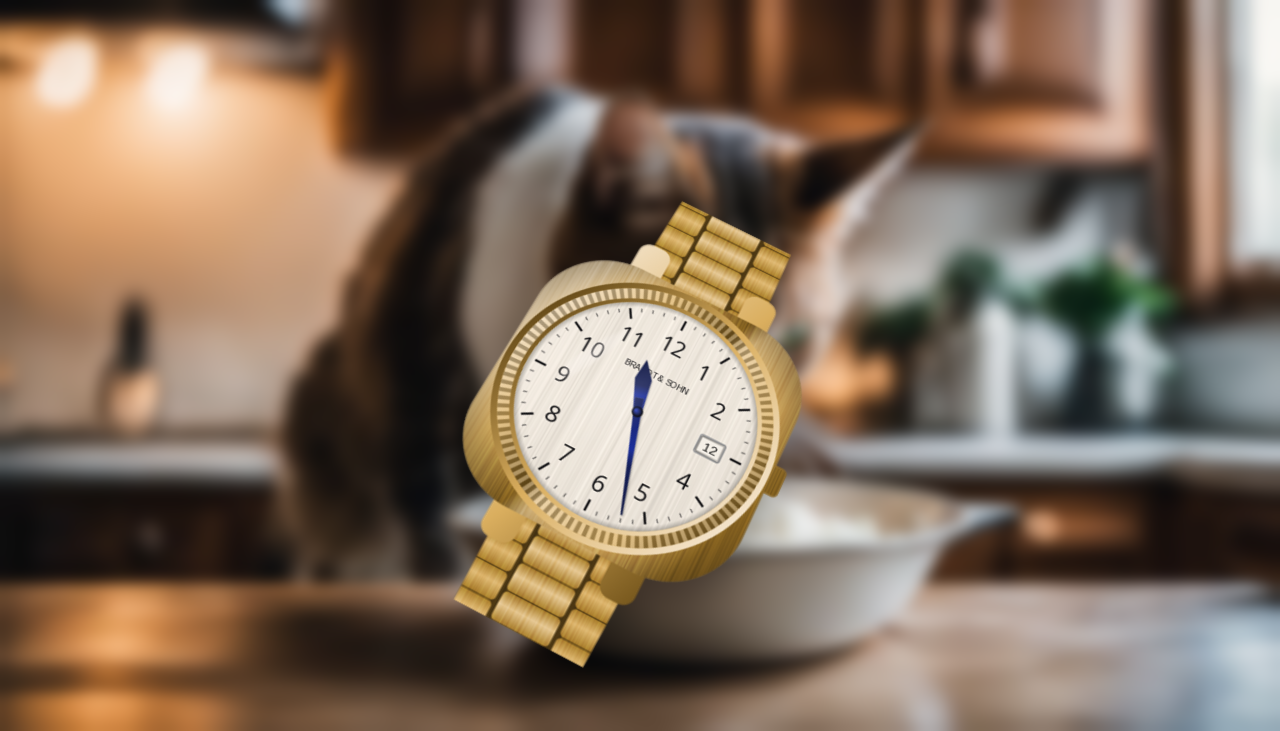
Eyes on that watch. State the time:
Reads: 11:27
